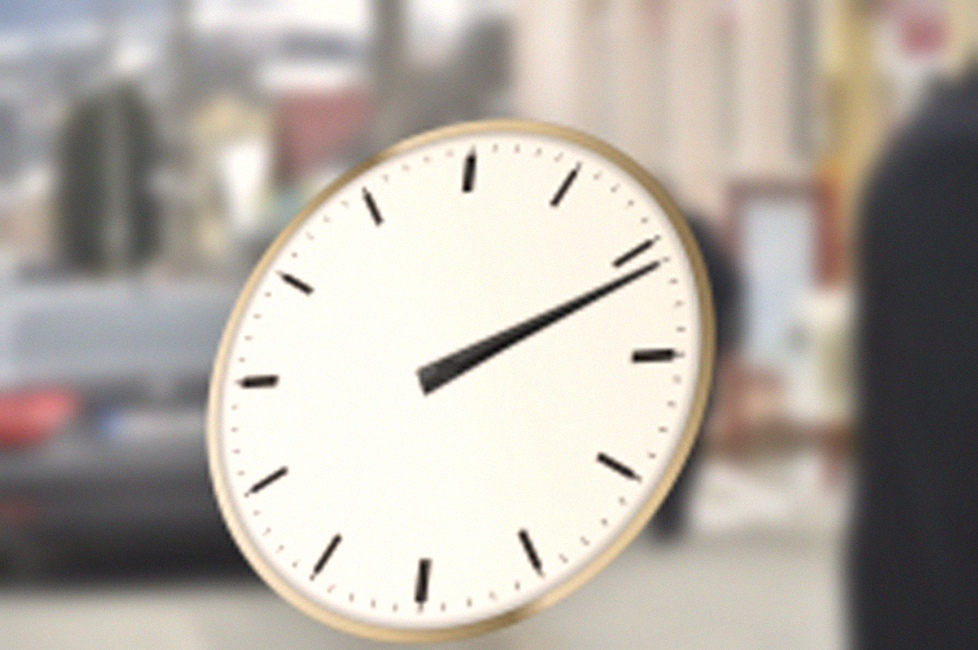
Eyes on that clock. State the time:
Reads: 2:11
